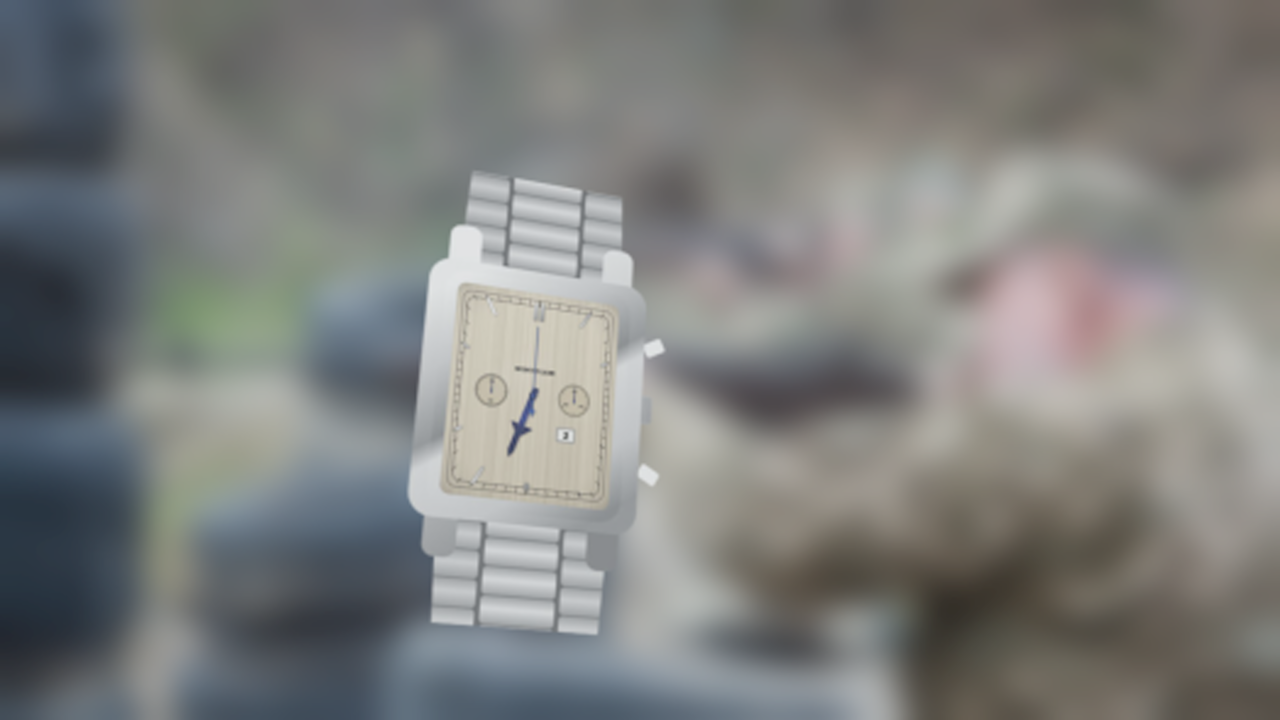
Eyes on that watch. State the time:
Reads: 6:33
